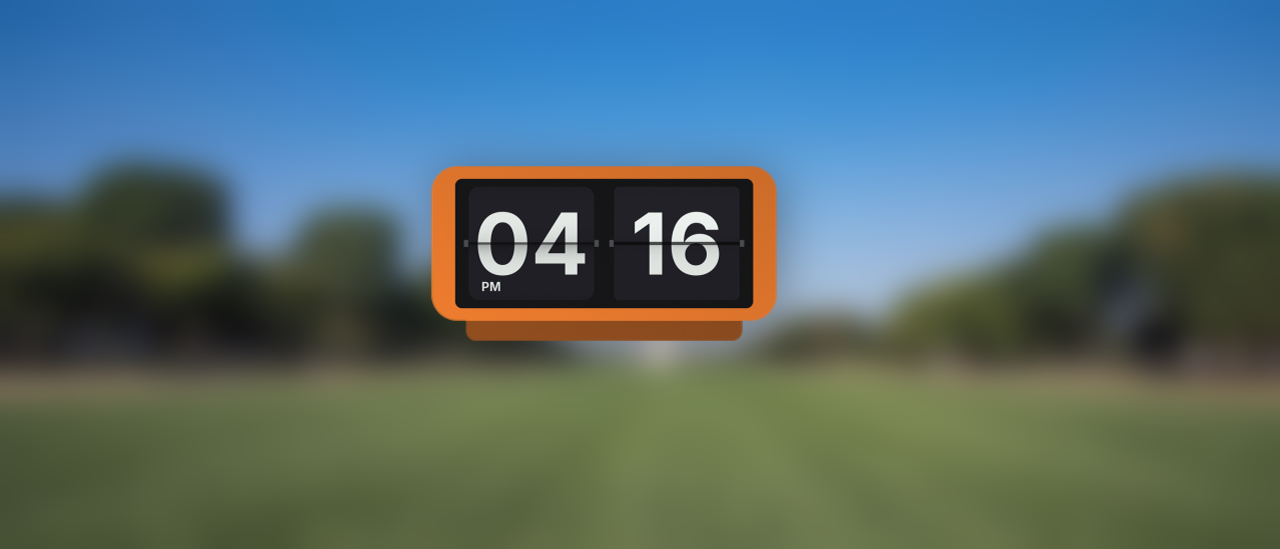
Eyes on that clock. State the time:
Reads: 4:16
